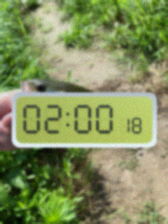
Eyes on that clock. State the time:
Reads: 2:00:18
